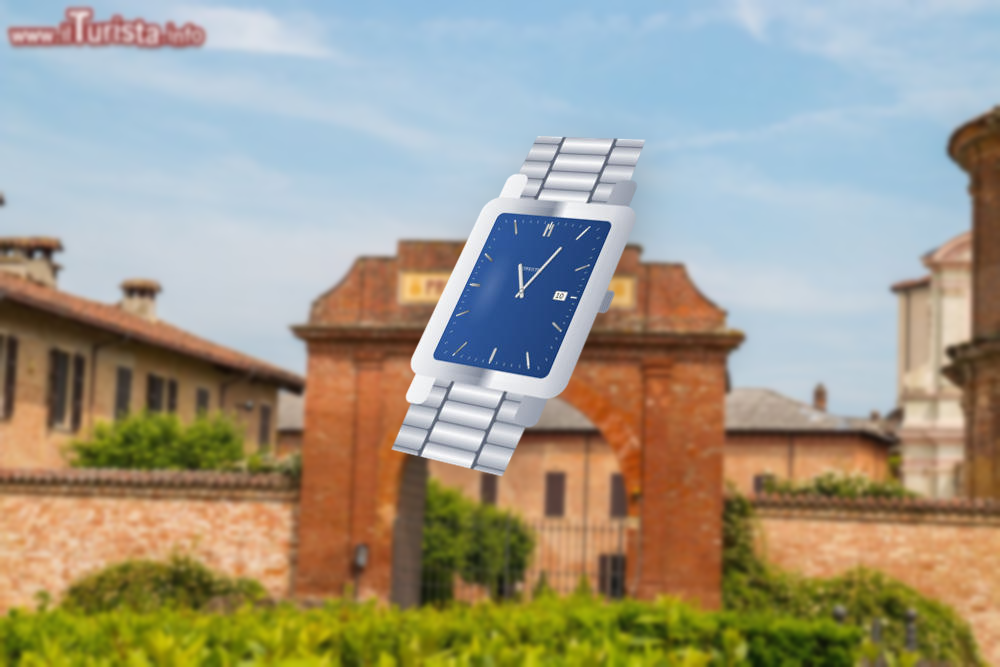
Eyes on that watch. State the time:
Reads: 11:04
